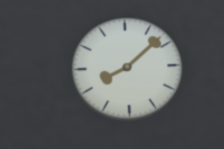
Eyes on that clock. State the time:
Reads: 8:08
